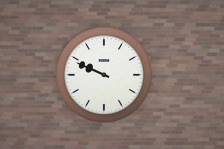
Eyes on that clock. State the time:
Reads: 9:49
